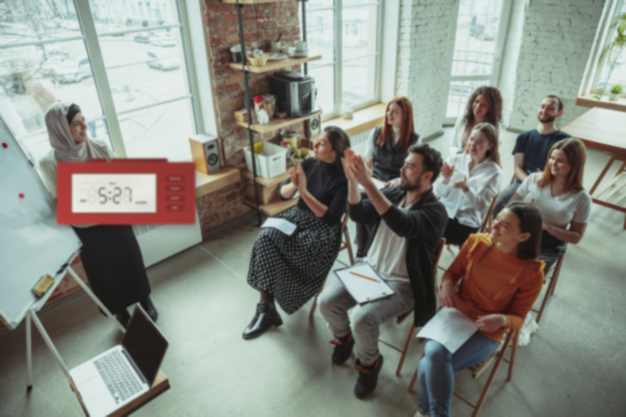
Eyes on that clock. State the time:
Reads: 5:27
